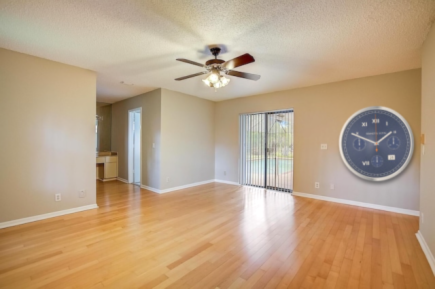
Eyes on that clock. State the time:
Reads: 1:49
